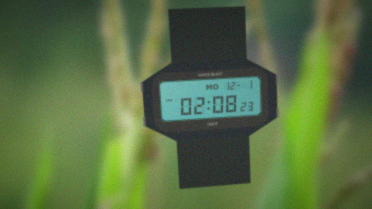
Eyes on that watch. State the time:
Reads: 2:08
